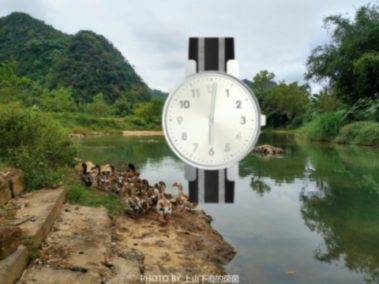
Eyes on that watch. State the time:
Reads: 6:01
